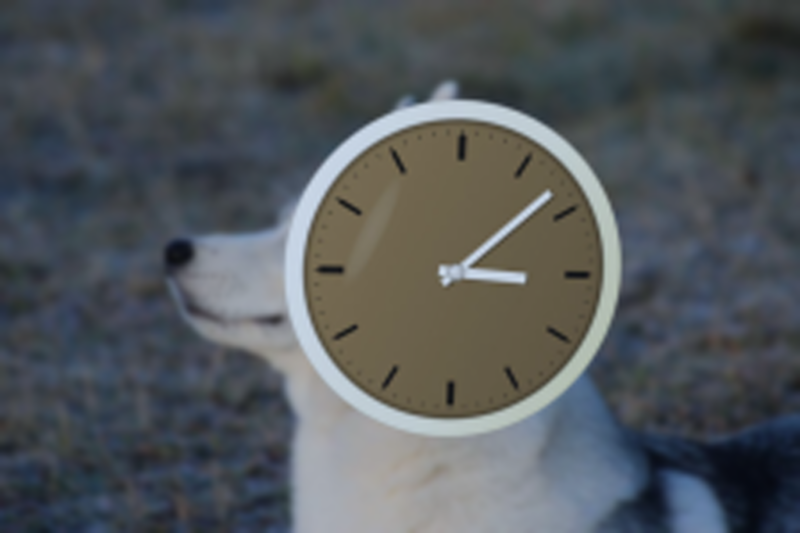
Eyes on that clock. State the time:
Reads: 3:08
